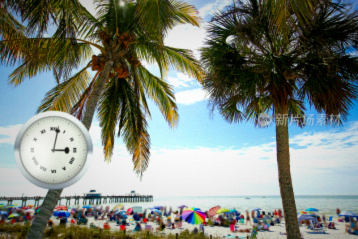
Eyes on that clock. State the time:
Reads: 3:02
